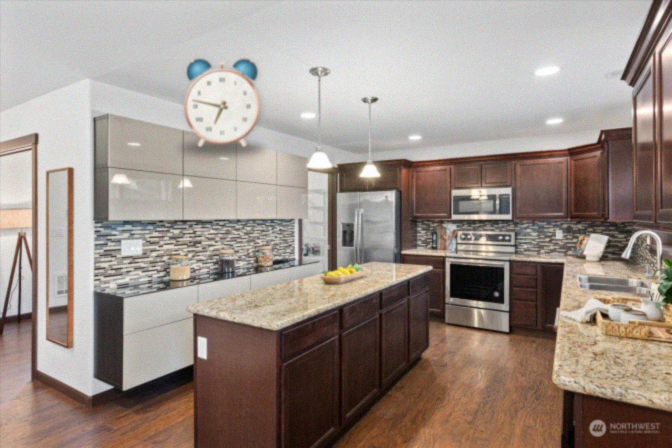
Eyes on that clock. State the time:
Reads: 6:47
